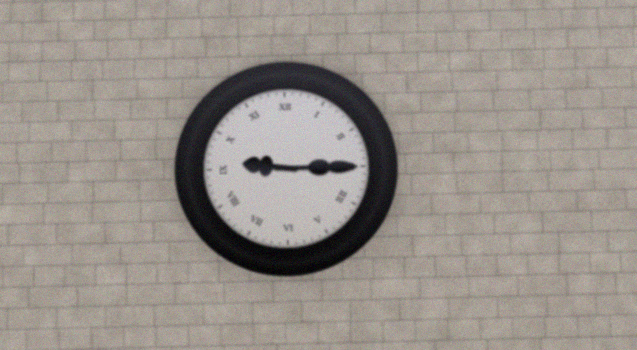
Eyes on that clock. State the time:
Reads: 9:15
